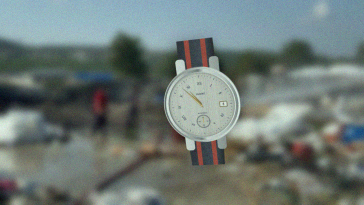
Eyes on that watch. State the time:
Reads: 10:53
